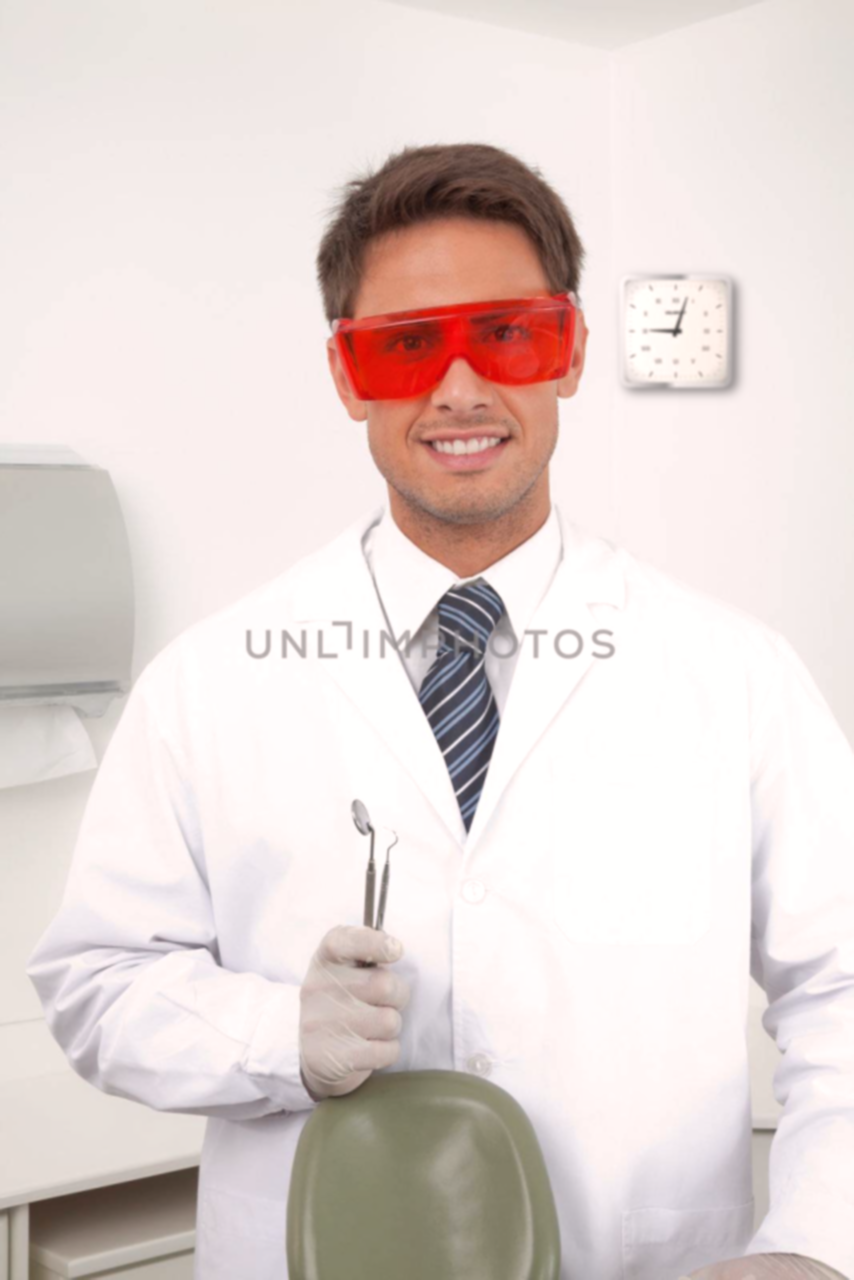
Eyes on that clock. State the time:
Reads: 9:03
